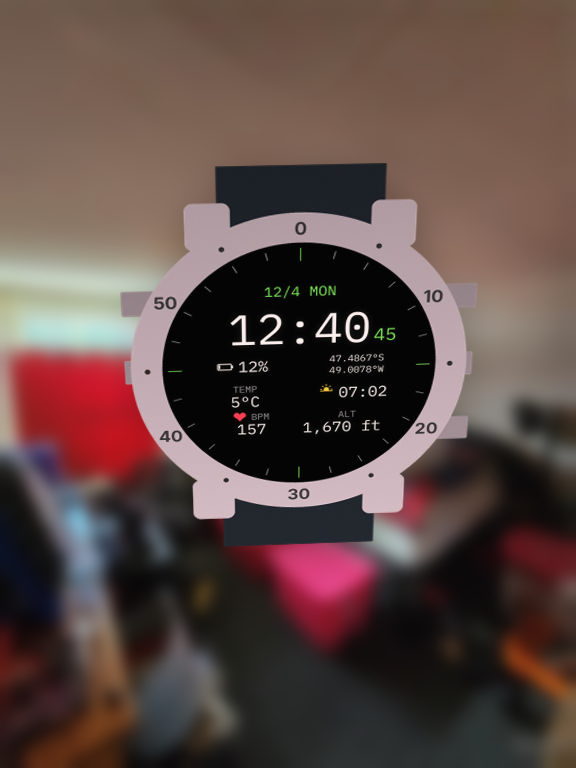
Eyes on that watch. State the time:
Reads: 12:40:45
